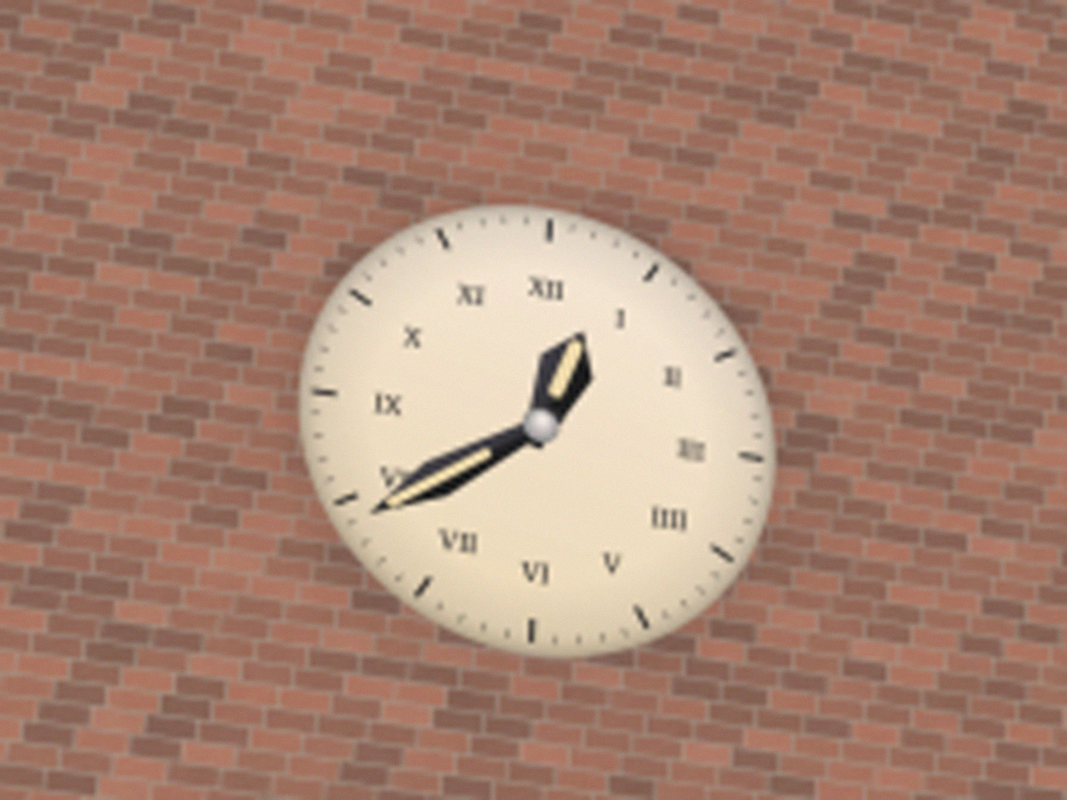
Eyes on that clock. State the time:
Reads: 12:39
